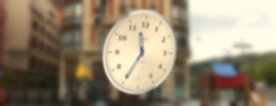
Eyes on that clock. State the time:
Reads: 11:35
